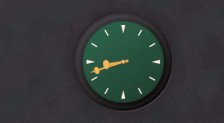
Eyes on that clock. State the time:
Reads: 8:42
